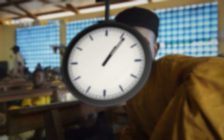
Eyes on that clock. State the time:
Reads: 1:06
